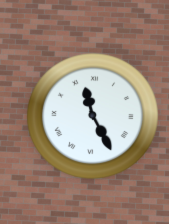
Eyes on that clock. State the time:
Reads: 11:25
